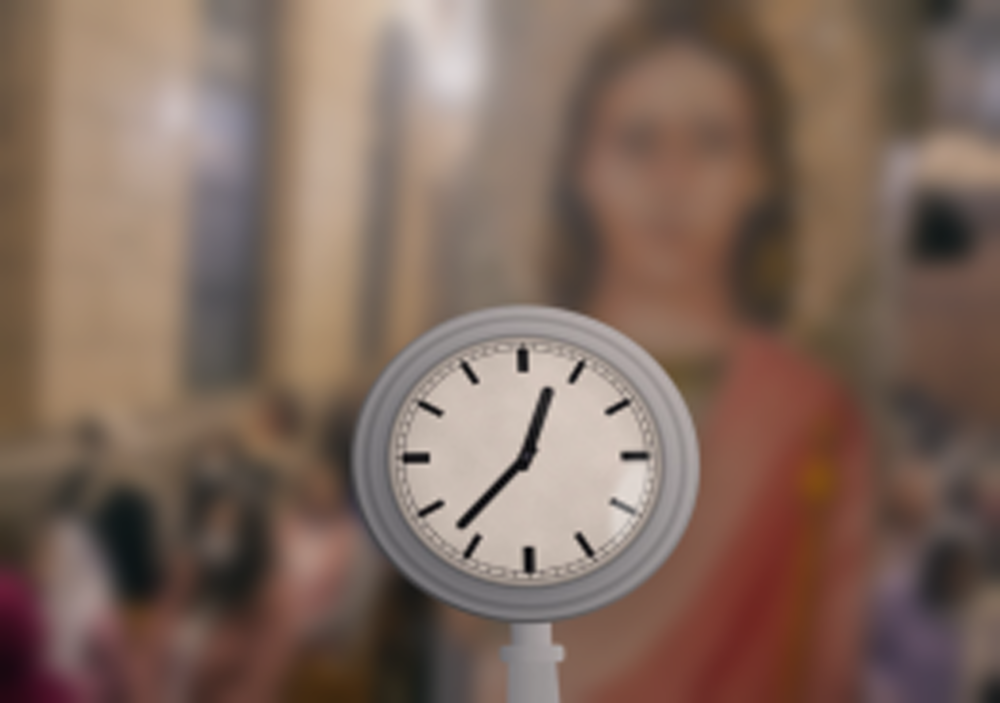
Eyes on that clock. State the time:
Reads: 12:37
